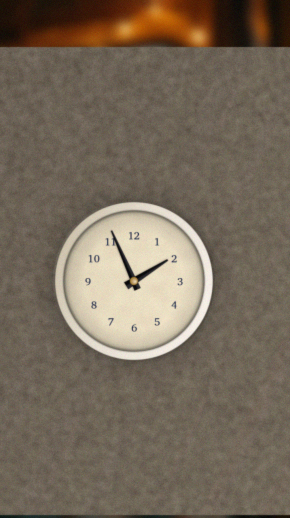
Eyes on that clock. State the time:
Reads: 1:56
